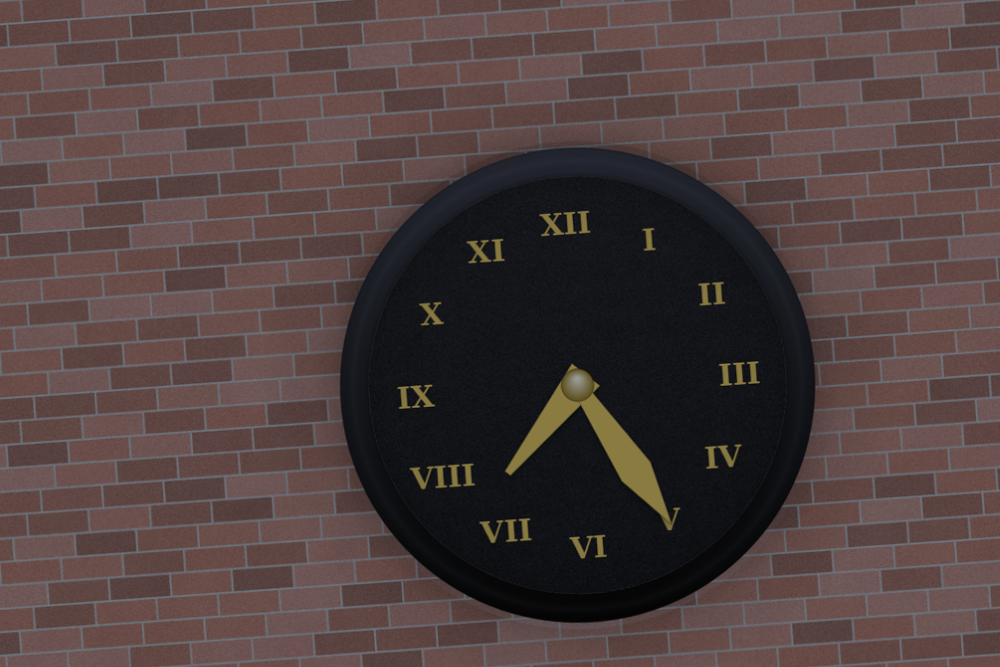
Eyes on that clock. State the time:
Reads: 7:25
